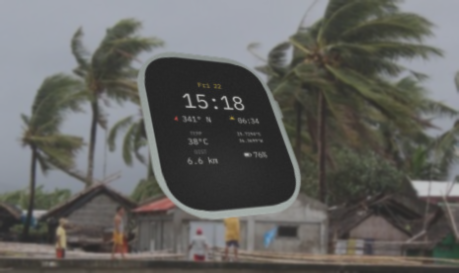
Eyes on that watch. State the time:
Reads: 15:18
